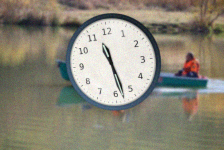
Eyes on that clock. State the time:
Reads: 11:28
